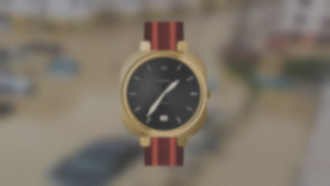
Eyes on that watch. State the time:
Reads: 1:36
